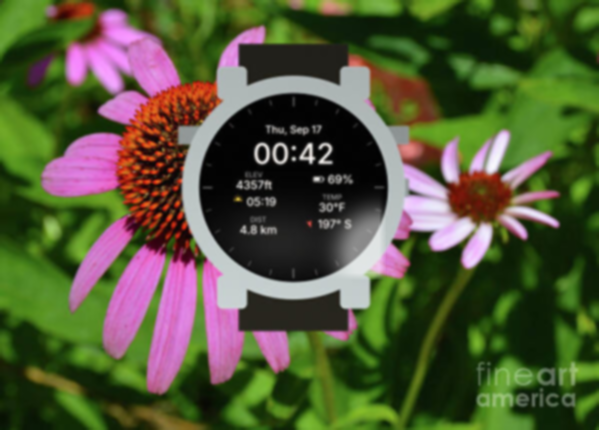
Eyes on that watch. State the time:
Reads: 0:42
